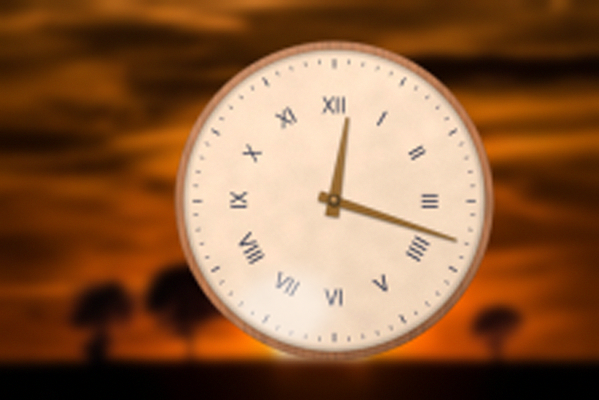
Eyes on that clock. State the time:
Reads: 12:18
